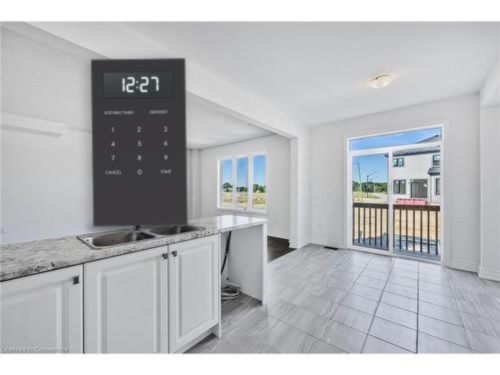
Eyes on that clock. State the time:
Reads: 12:27
